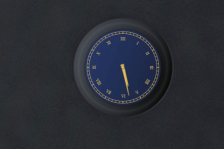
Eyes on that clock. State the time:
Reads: 5:28
